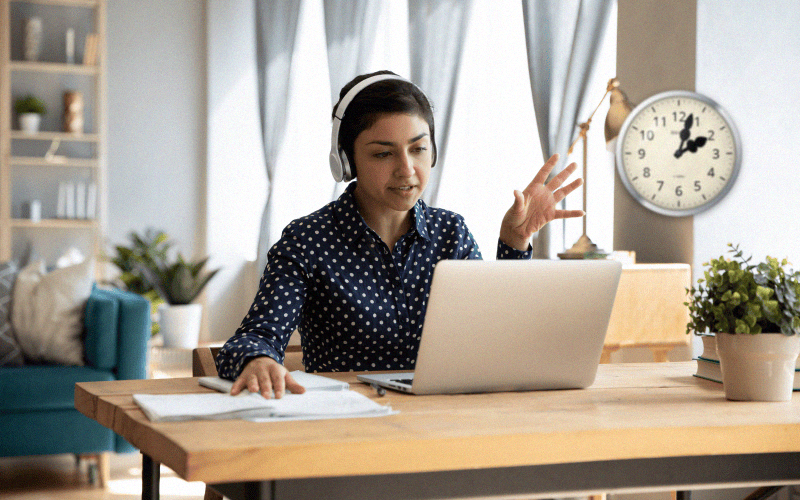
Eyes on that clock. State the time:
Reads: 2:03
